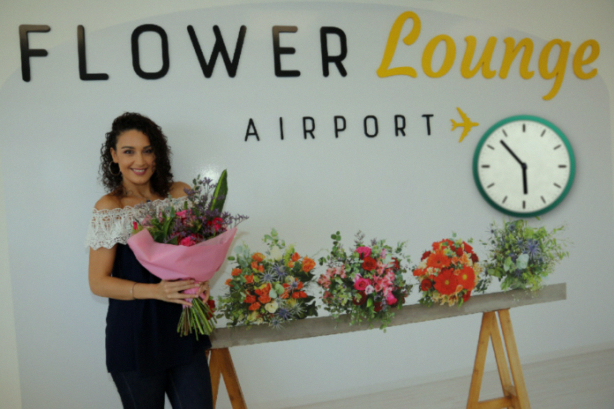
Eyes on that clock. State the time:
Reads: 5:53
